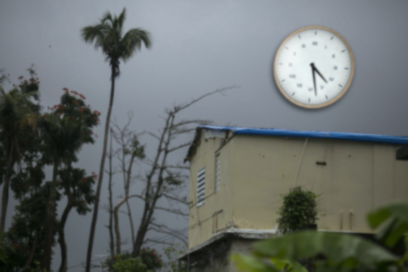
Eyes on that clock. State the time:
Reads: 4:28
